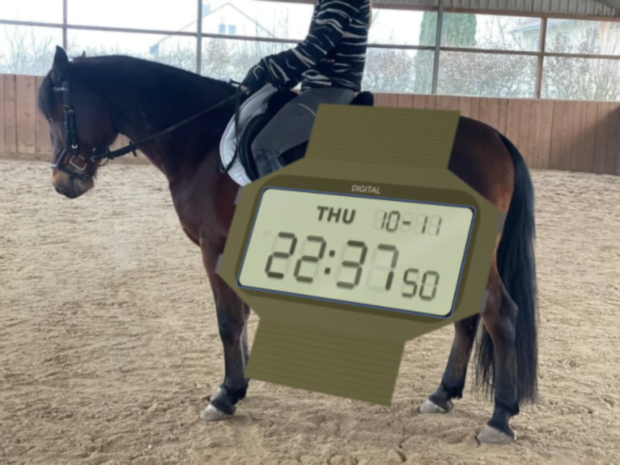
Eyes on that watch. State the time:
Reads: 22:37:50
